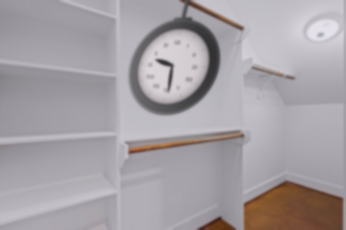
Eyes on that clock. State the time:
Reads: 9:29
